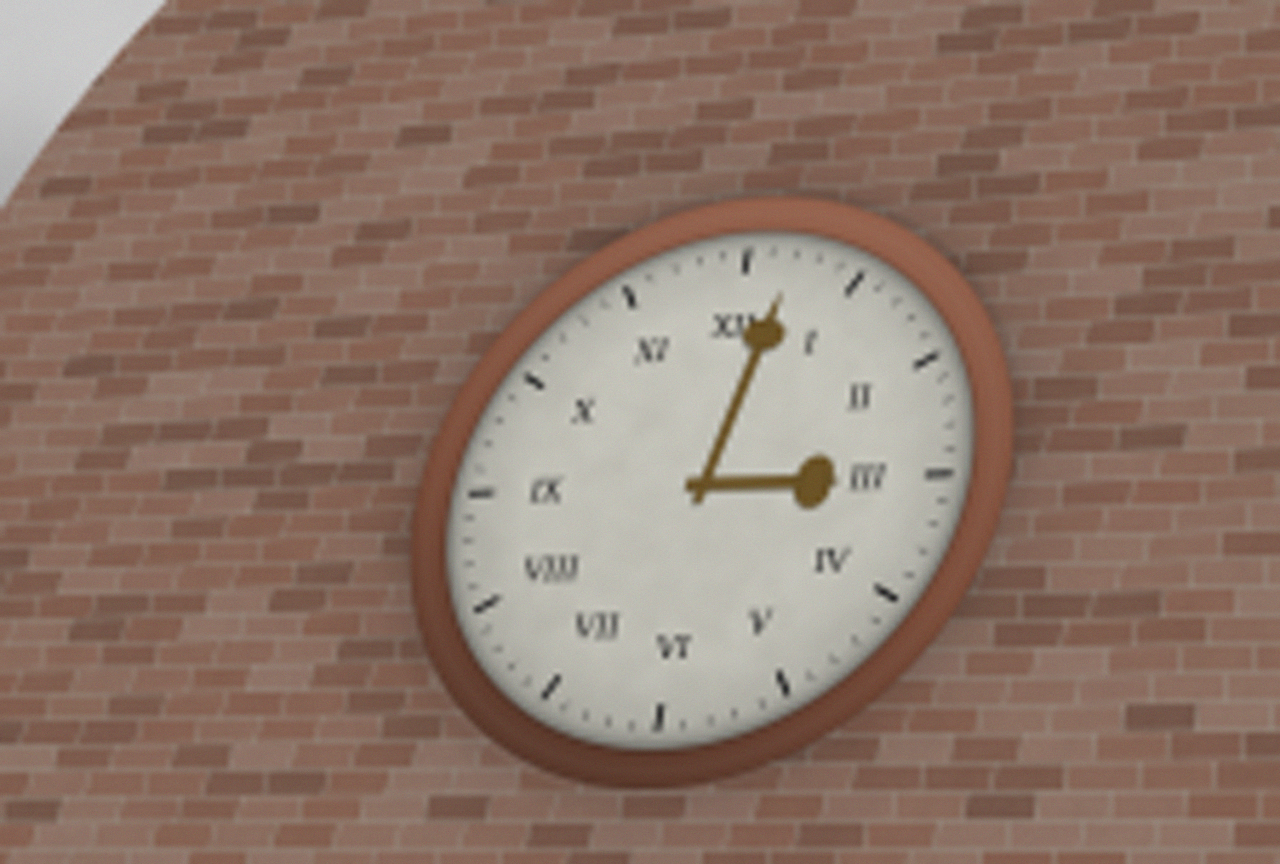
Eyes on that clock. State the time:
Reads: 3:02
